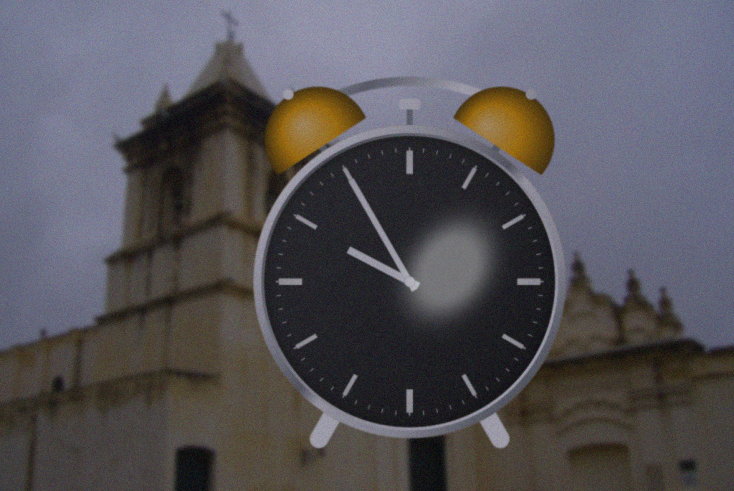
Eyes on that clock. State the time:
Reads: 9:55
